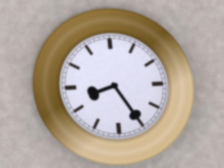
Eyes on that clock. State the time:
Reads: 8:25
